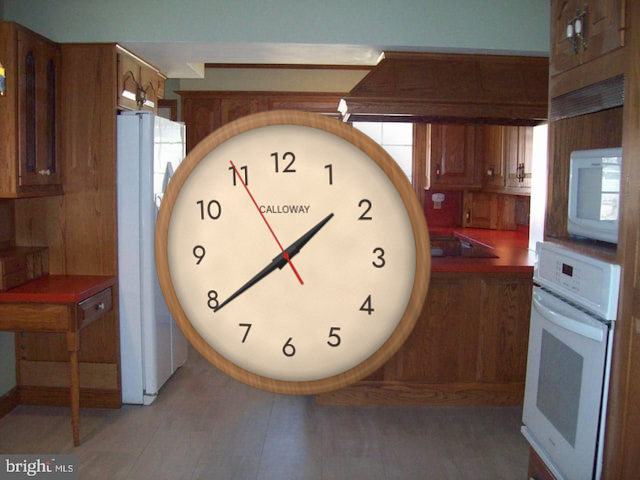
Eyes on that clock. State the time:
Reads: 1:38:55
